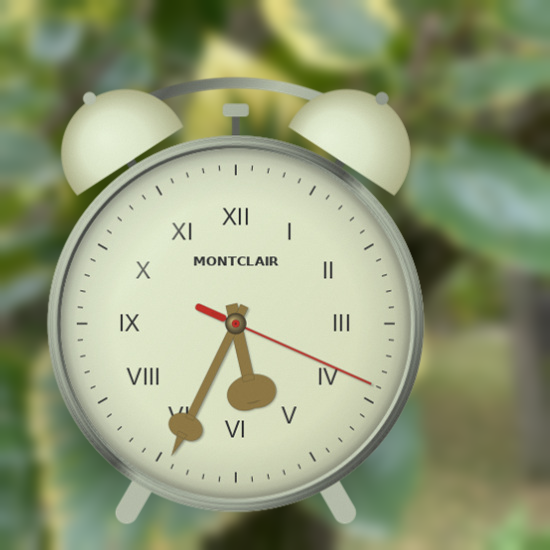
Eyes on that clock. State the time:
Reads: 5:34:19
